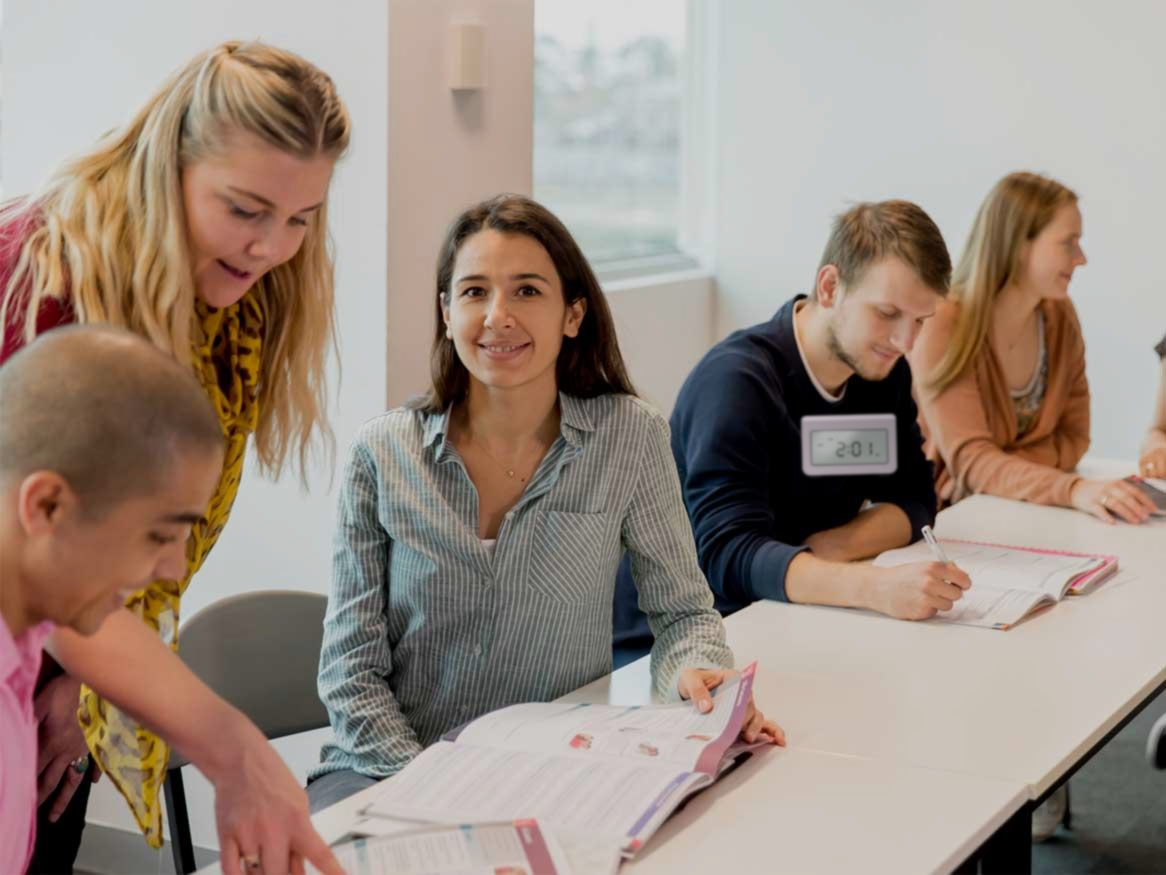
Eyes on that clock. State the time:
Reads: 2:01
